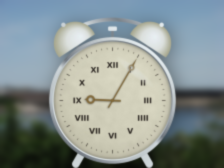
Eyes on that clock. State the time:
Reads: 9:05
